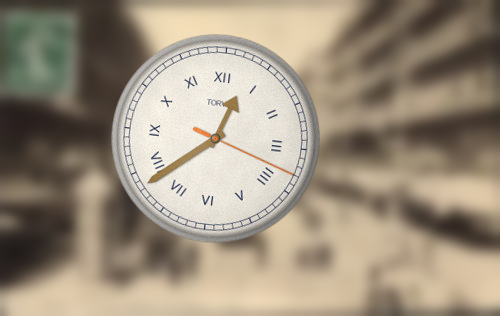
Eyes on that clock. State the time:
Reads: 12:38:18
